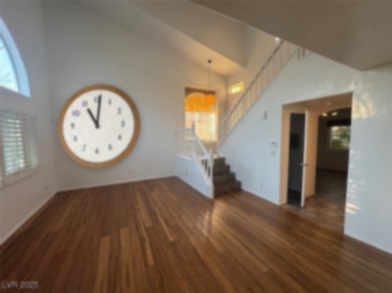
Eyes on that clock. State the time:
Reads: 11:01
